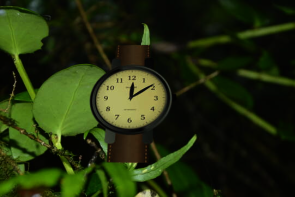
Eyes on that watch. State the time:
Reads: 12:09
